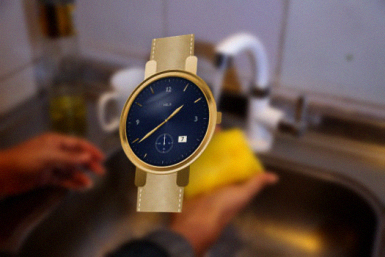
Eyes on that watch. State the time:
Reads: 1:39
